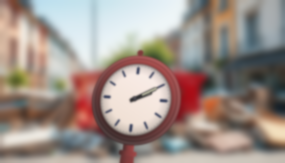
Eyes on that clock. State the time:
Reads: 2:10
